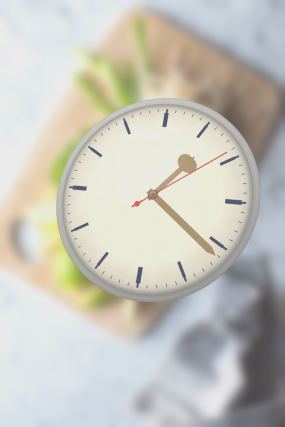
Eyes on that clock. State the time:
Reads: 1:21:09
